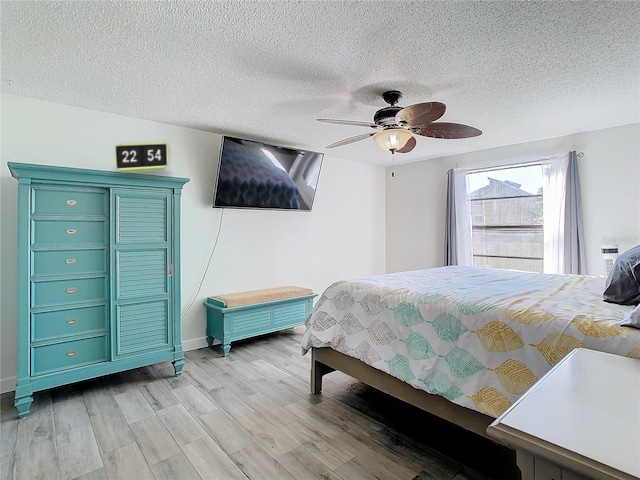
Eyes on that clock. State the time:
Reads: 22:54
